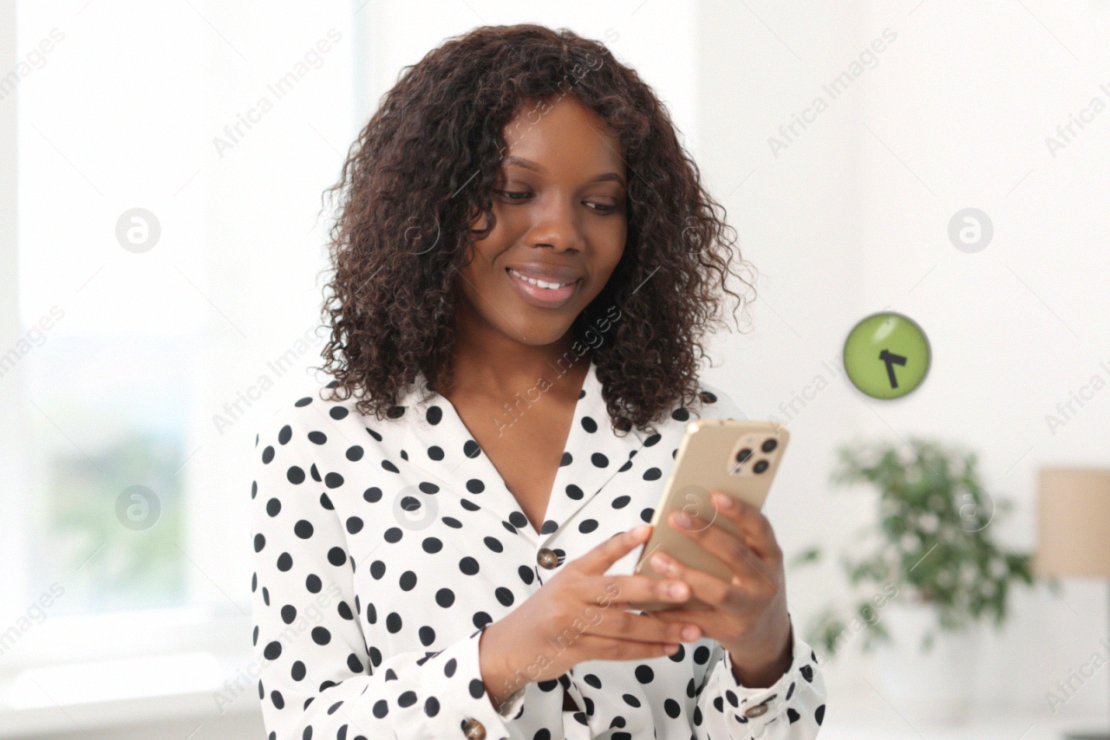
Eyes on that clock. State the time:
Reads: 3:27
